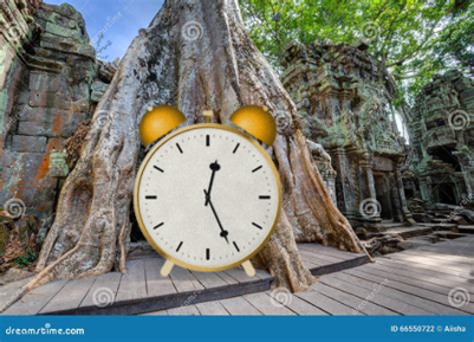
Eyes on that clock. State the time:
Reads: 12:26
